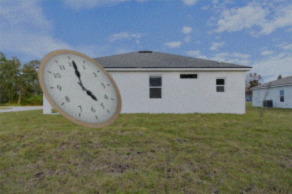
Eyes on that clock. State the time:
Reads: 5:01
